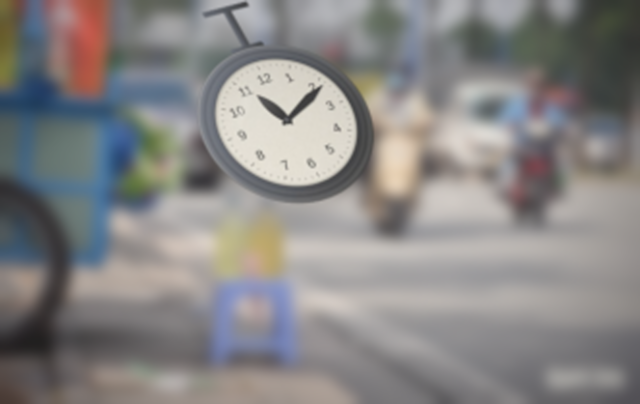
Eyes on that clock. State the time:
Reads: 11:11
